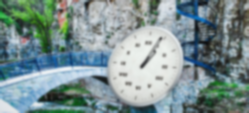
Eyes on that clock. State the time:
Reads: 1:04
